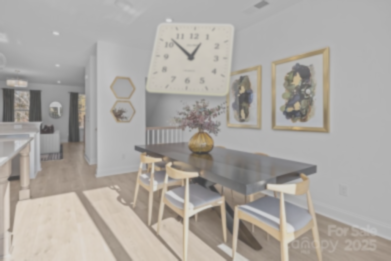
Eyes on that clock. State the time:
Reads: 12:52
